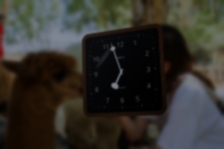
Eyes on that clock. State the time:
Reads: 6:57
